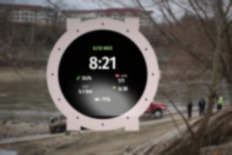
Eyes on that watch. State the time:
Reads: 8:21
